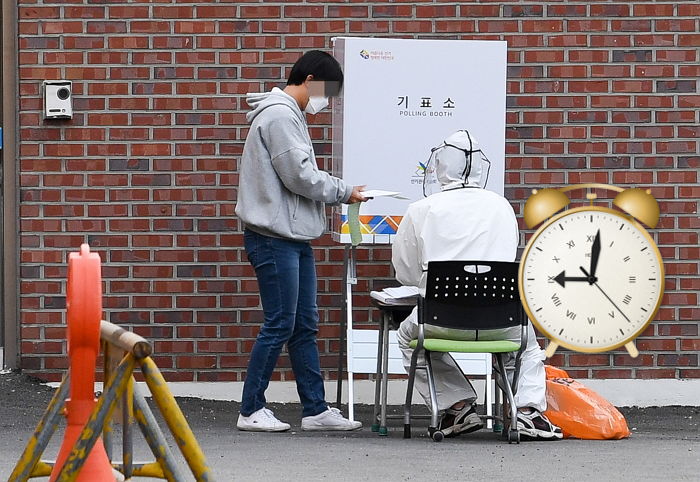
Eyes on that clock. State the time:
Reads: 9:01:23
